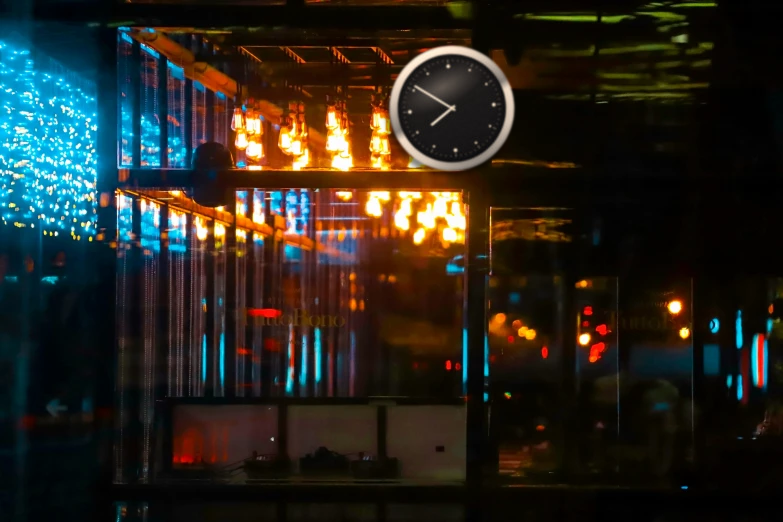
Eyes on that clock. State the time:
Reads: 7:51
